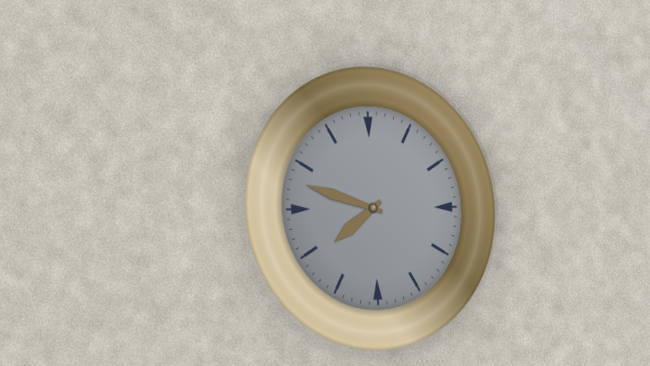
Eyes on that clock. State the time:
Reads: 7:48
